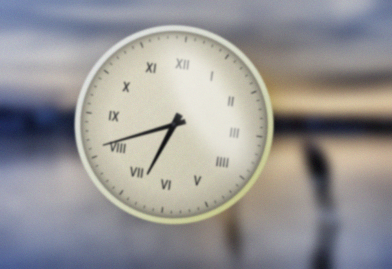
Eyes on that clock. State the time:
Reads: 6:41
